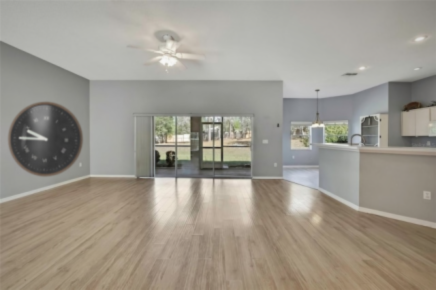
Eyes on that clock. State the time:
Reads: 9:45
